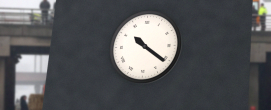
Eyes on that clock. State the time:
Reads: 10:21
